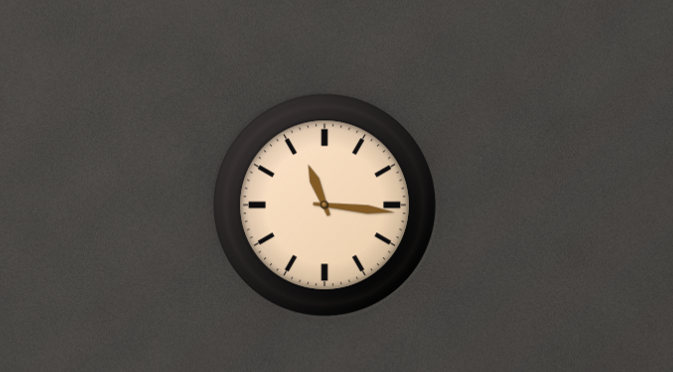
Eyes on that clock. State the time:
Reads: 11:16
